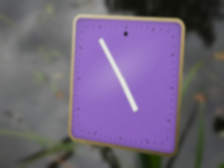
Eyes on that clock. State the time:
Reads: 4:54
